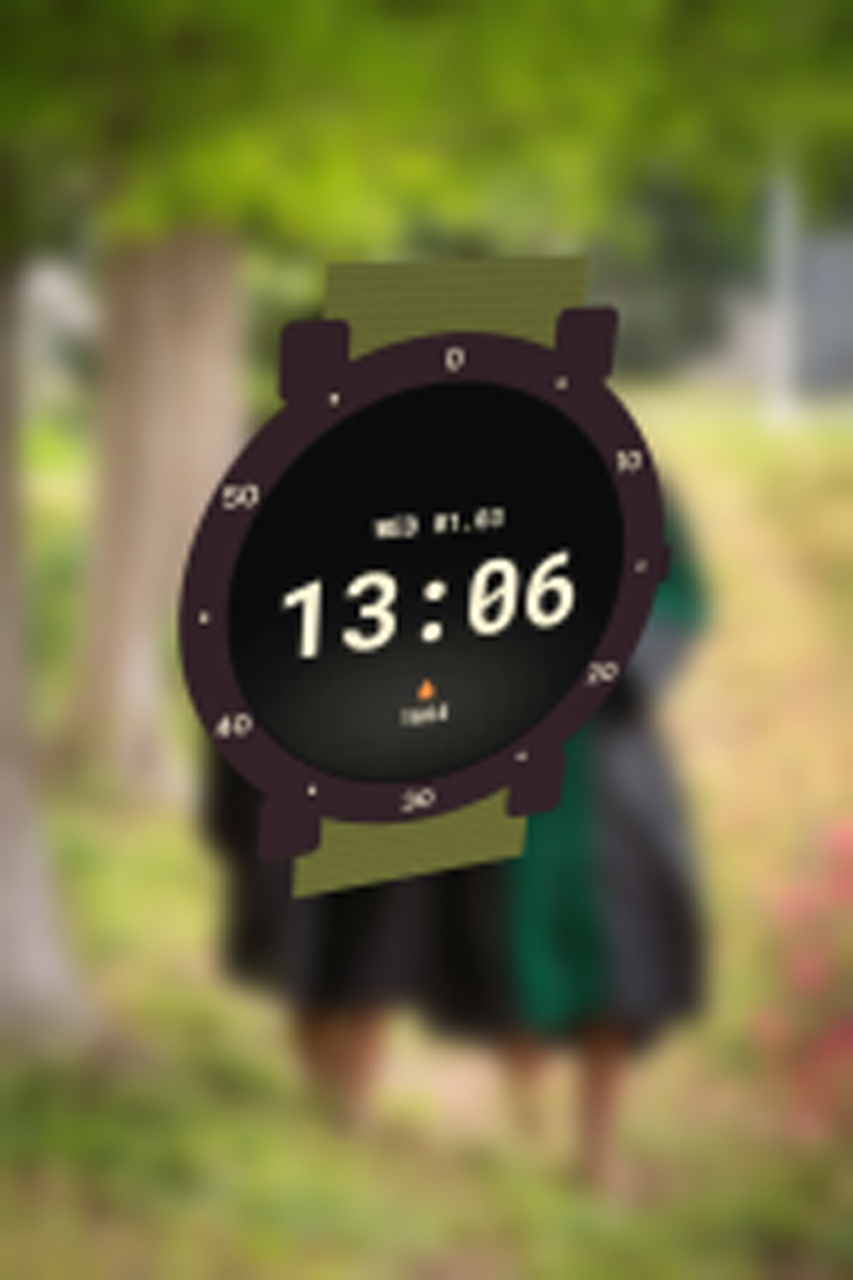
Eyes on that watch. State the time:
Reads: 13:06
